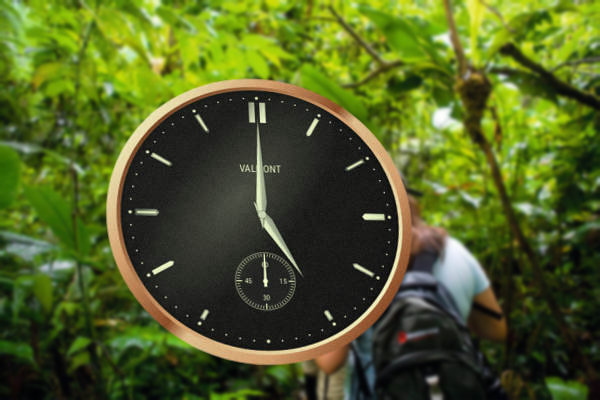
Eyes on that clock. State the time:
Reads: 5:00
